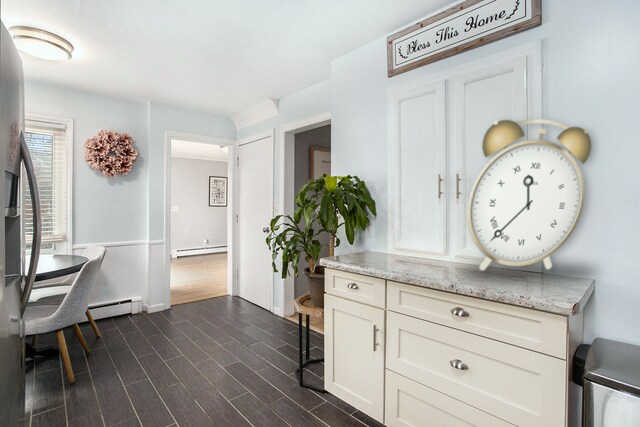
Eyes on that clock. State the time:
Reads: 11:37
